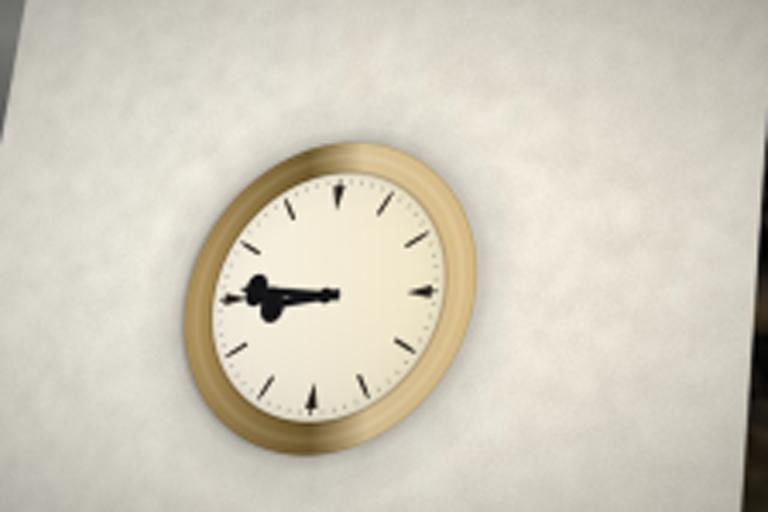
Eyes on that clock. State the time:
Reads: 8:46
